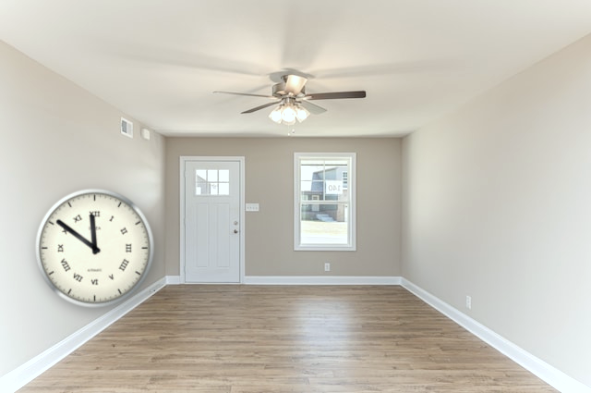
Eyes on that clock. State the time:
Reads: 11:51
